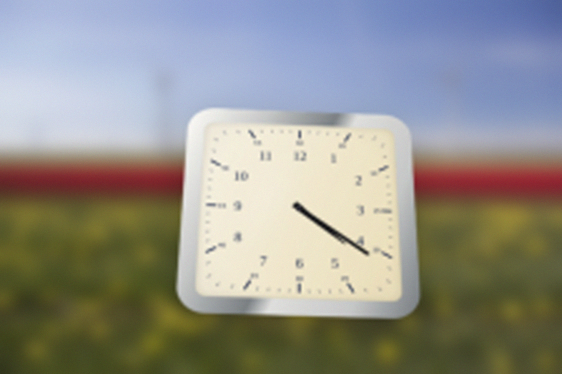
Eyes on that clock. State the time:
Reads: 4:21
